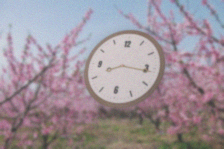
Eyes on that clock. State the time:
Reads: 8:16
